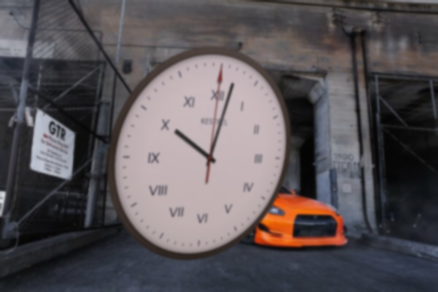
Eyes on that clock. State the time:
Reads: 10:02:00
